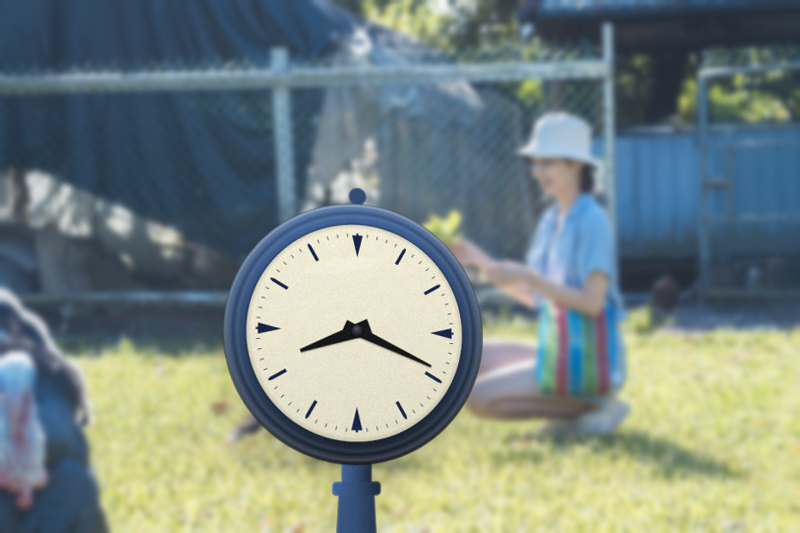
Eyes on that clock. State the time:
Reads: 8:19
